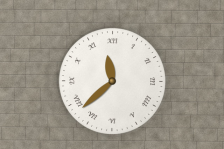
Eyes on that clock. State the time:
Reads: 11:38
